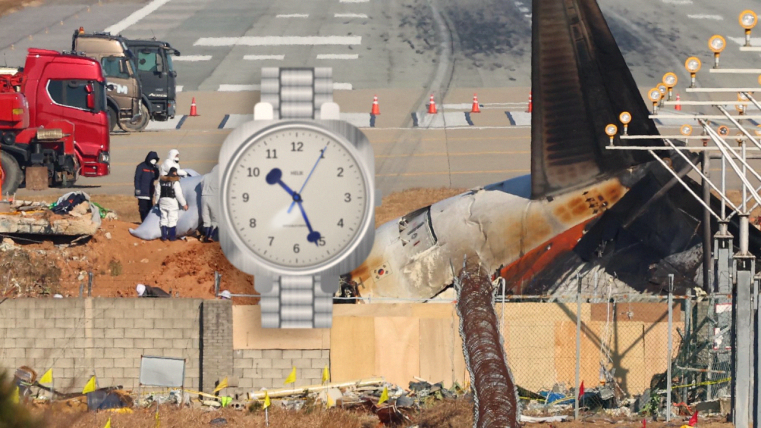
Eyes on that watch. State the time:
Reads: 10:26:05
